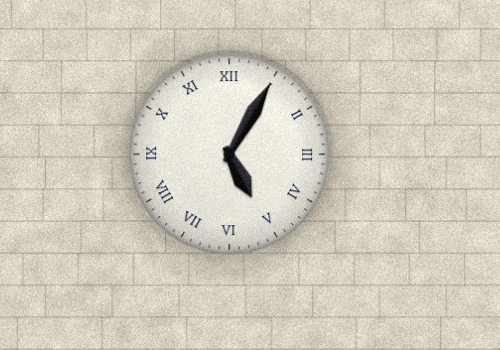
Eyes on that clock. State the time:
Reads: 5:05
